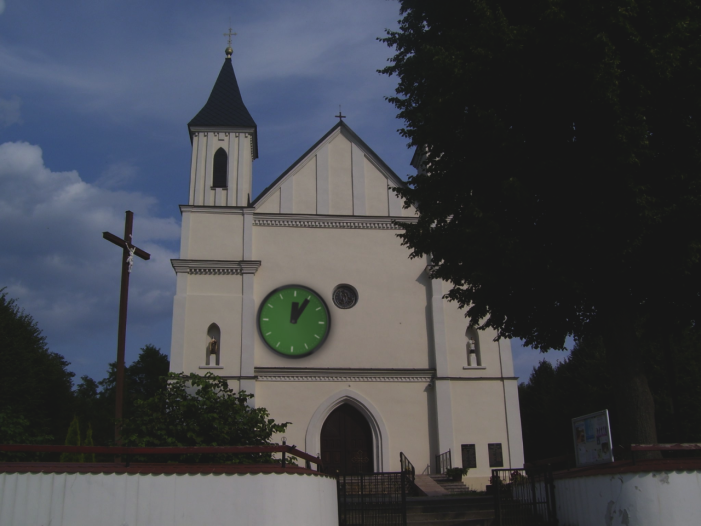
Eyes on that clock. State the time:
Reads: 12:05
